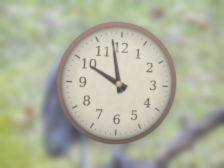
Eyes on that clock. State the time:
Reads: 9:58
